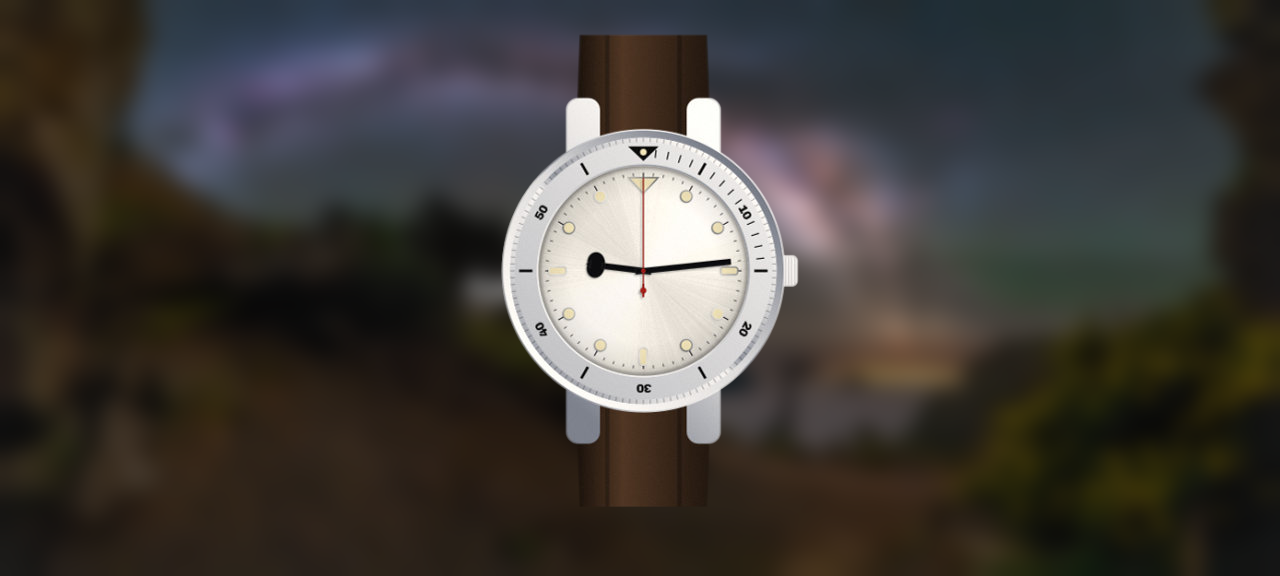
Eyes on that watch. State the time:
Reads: 9:14:00
